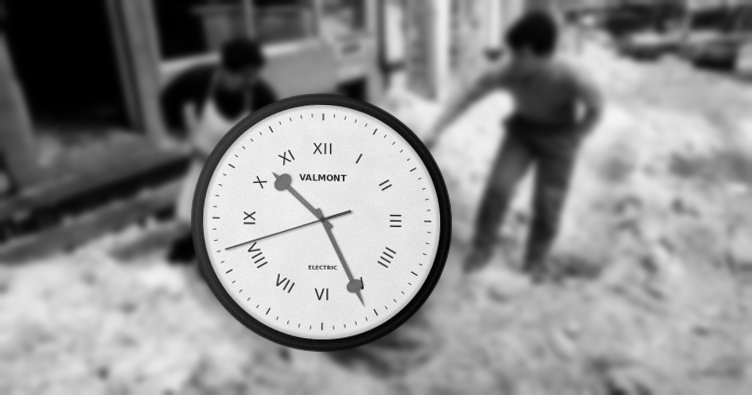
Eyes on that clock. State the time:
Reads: 10:25:42
